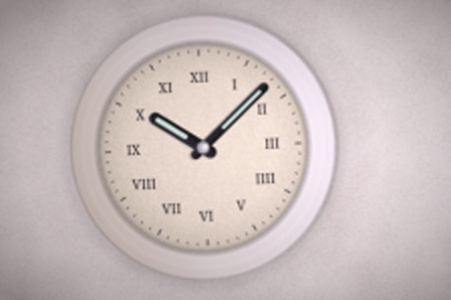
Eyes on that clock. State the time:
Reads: 10:08
